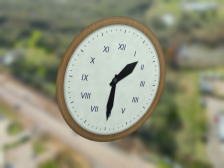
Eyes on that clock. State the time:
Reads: 1:30
